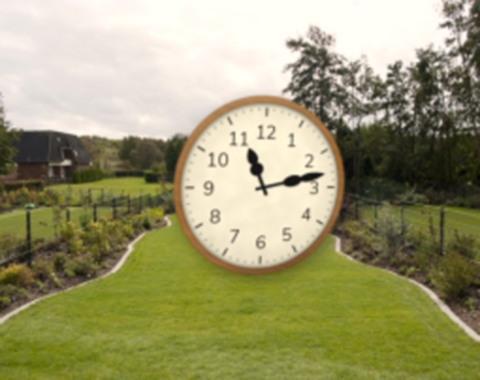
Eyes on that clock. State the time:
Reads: 11:13
